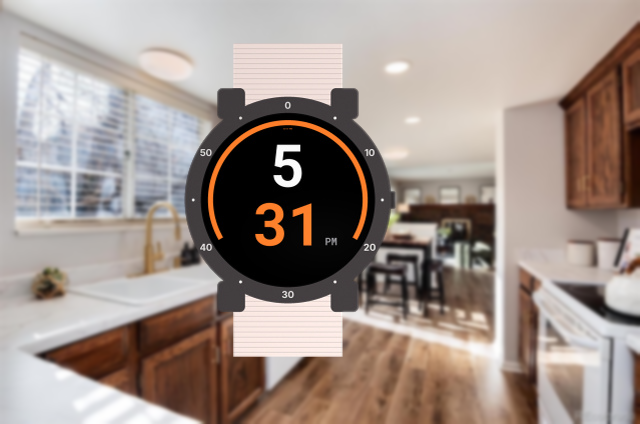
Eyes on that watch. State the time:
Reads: 5:31
